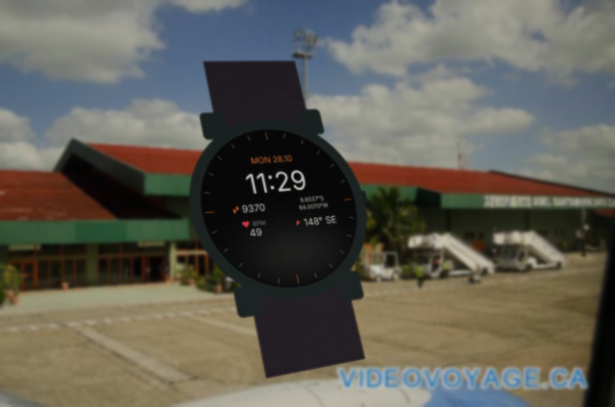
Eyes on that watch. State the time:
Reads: 11:29
